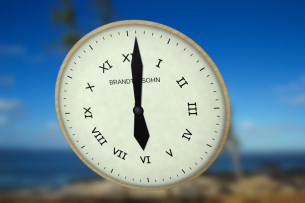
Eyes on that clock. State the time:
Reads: 6:01
